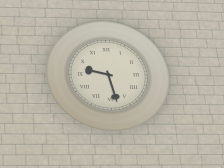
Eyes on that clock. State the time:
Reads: 9:28
